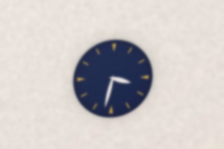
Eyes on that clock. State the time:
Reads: 3:32
